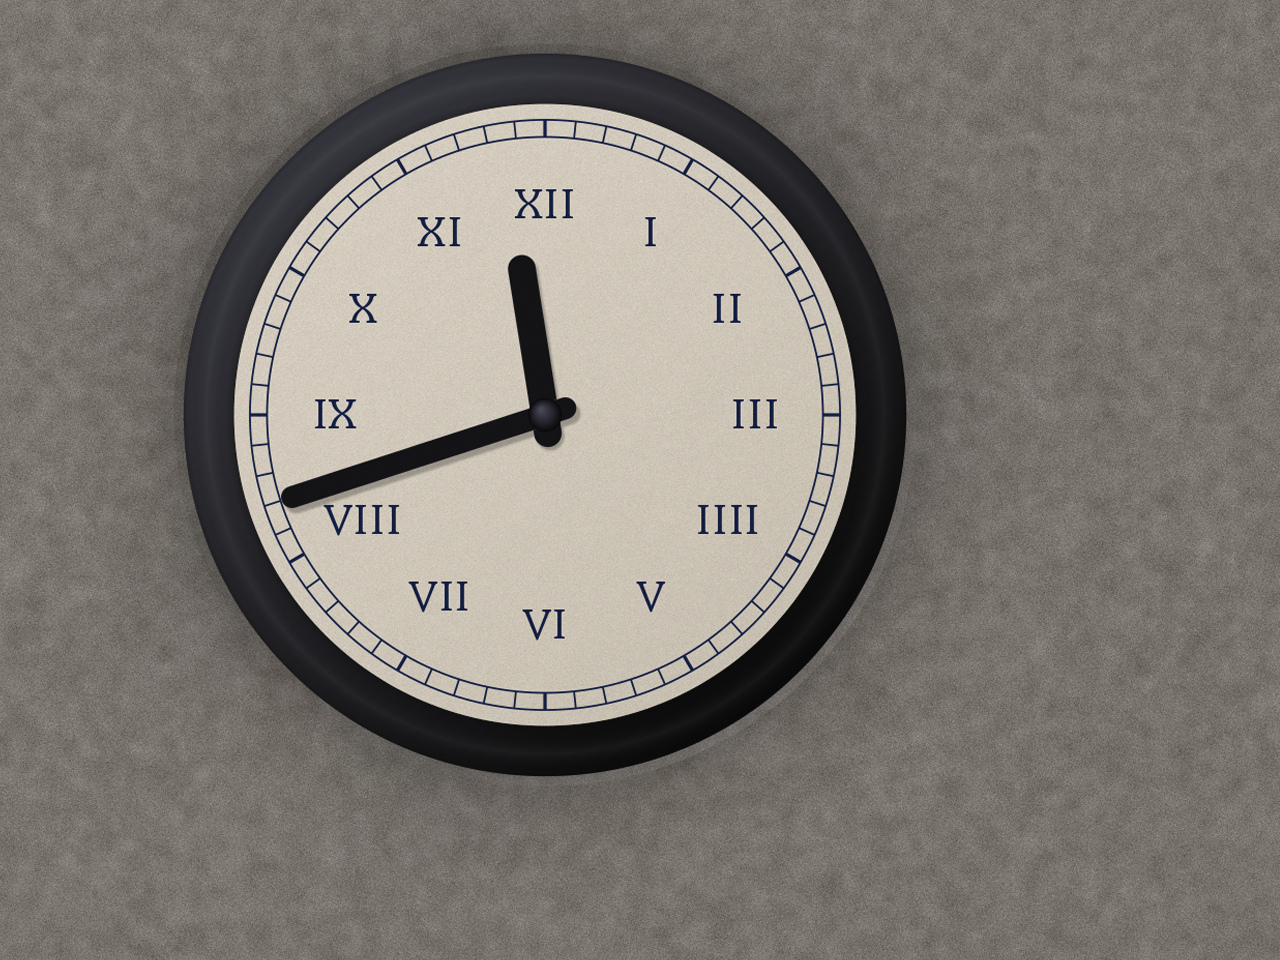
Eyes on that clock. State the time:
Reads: 11:42
